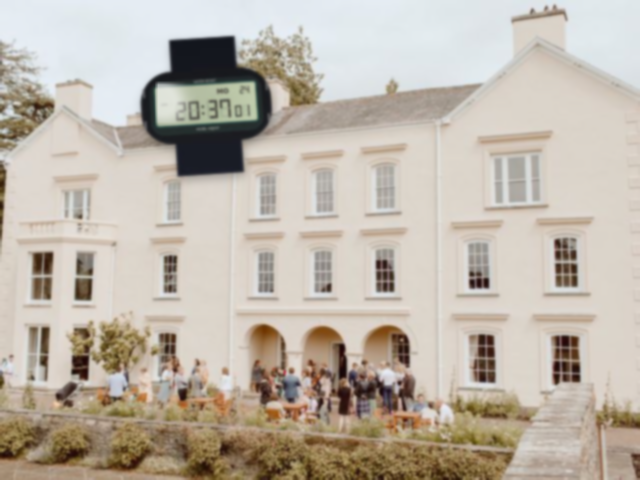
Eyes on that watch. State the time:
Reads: 20:37
